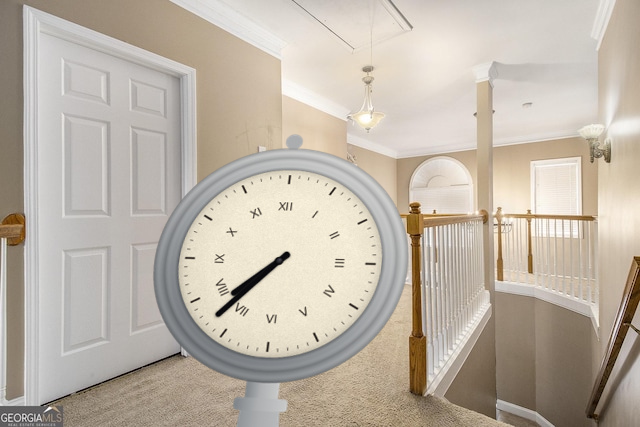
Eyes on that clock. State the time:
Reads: 7:37
